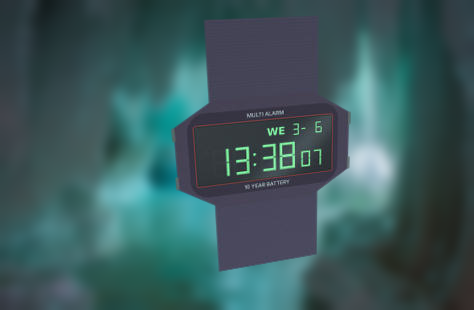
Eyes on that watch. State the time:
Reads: 13:38:07
